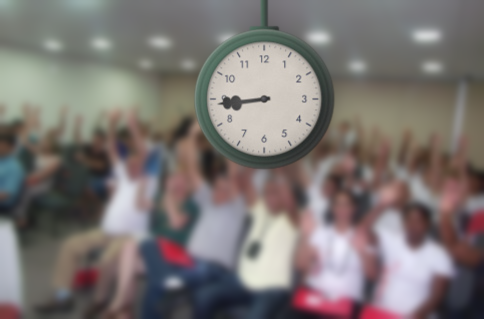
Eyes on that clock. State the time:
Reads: 8:44
